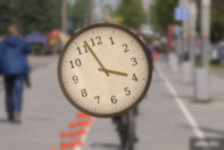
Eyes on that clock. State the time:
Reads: 3:57
